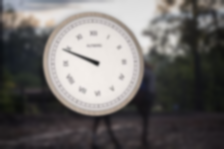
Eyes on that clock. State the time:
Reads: 9:49
